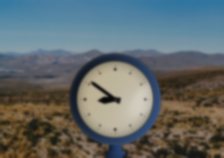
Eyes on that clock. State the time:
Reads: 8:51
